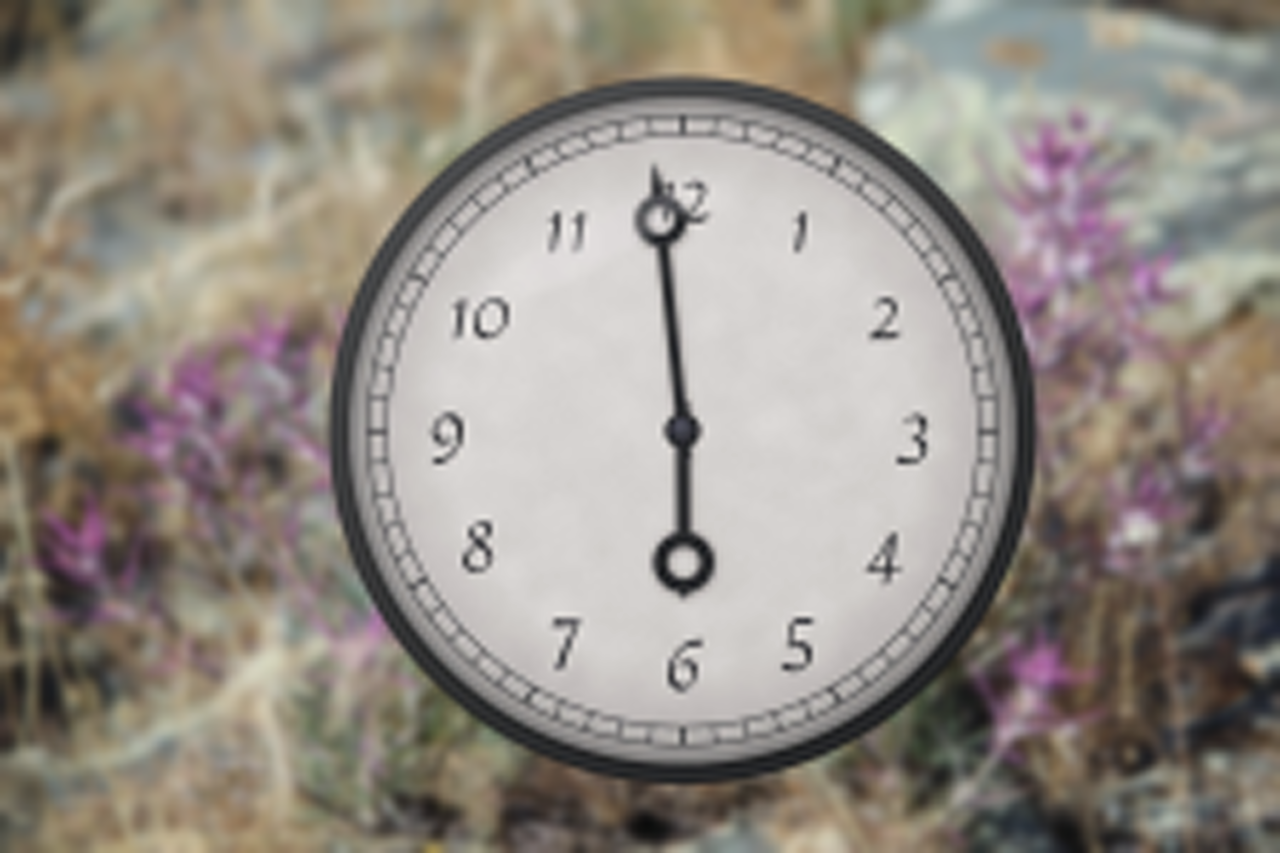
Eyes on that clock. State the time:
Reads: 5:59
